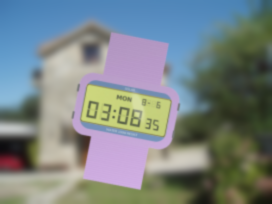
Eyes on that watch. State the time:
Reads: 3:08:35
